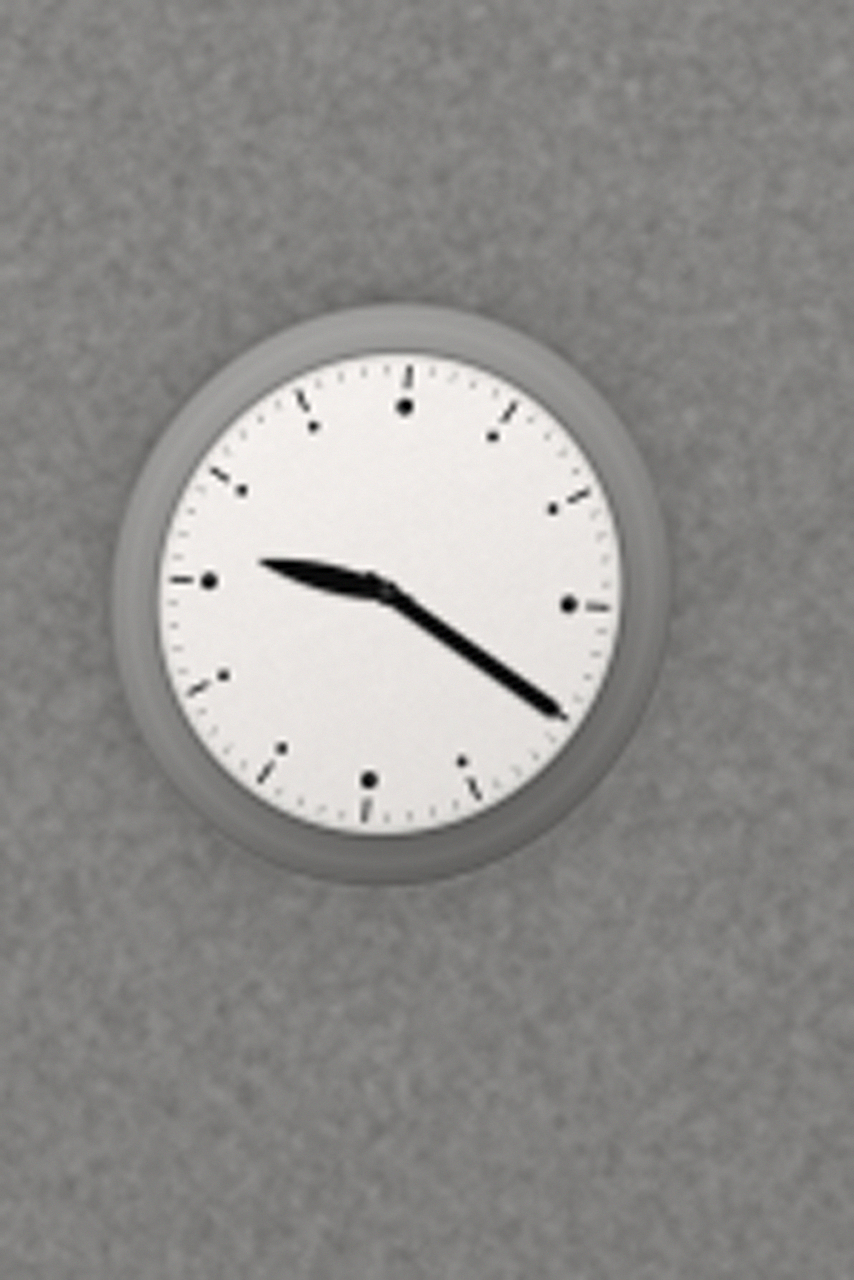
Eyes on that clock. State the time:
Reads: 9:20
